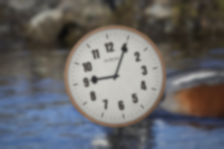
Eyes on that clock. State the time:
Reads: 9:05
